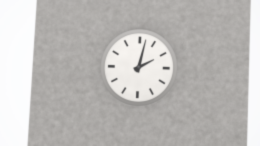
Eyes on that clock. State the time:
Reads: 2:02
